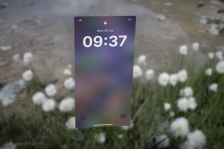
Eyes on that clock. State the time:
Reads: 9:37
